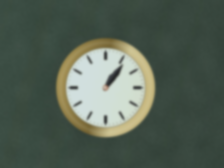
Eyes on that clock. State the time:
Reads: 1:06
